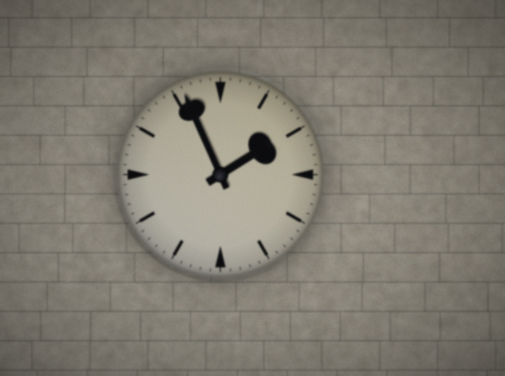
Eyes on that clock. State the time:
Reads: 1:56
